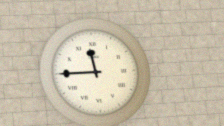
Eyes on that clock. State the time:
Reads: 11:45
